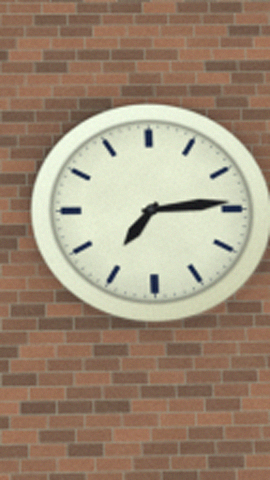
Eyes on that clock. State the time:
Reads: 7:14
